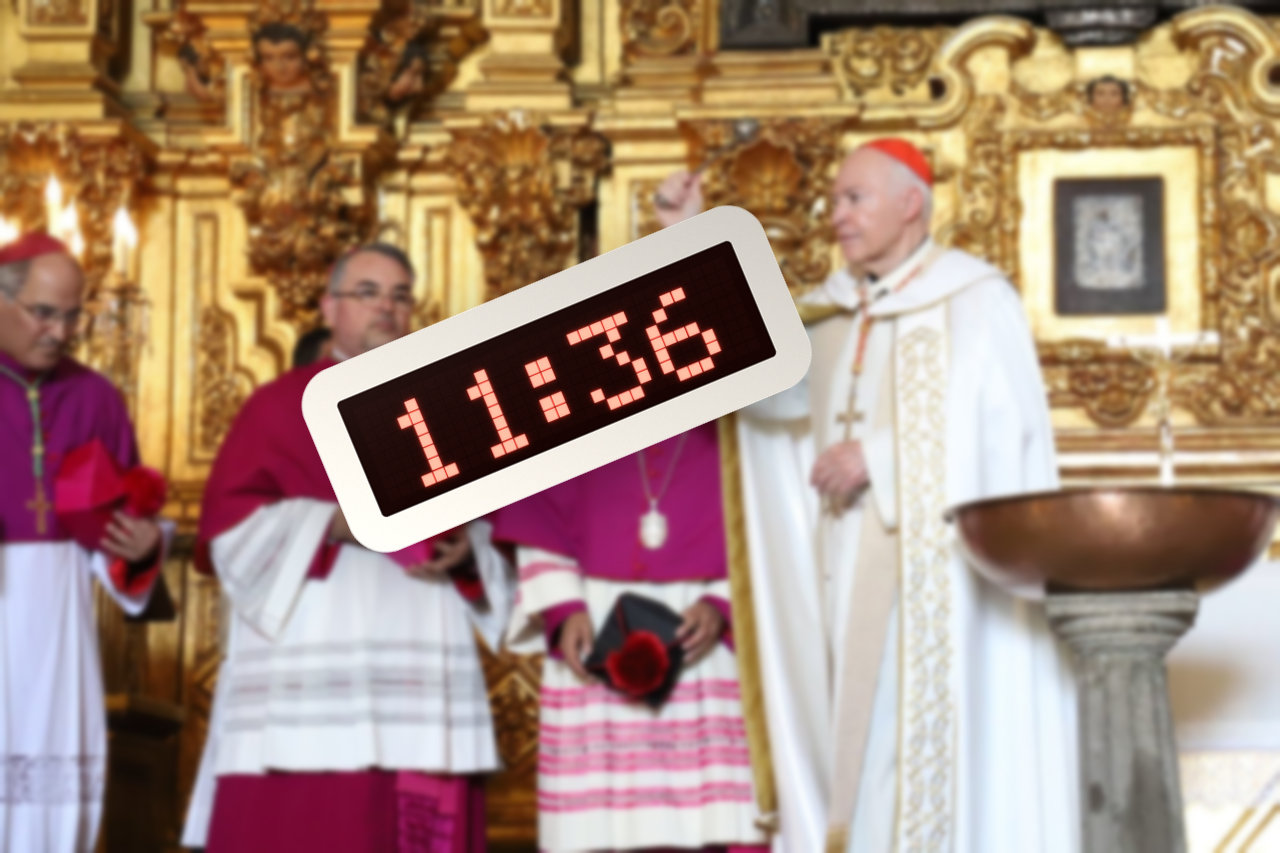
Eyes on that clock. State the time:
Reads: 11:36
